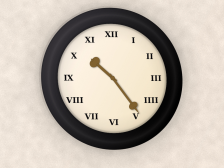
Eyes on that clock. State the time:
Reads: 10:24
